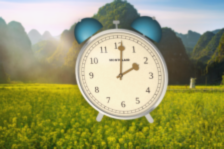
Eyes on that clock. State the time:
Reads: 2:01
